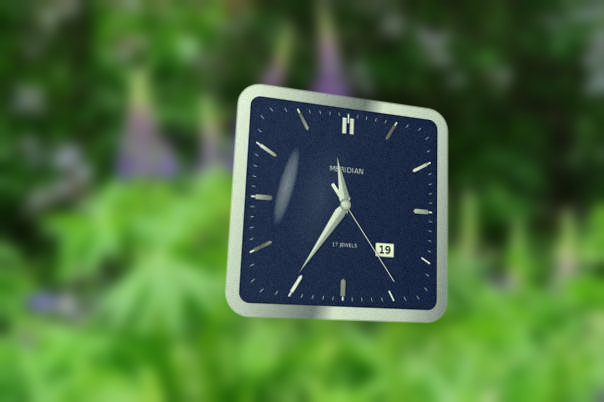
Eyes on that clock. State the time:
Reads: 11:35:24
